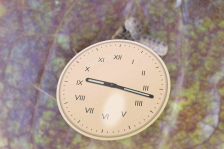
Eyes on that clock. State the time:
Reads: 9:17
